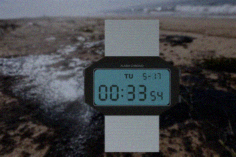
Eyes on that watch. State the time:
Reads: 0:33:54
